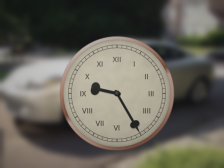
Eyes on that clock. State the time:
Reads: 9:25
